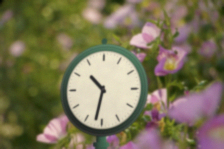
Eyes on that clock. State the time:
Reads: 10:32
